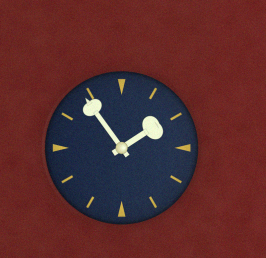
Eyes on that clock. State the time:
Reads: 1:54
